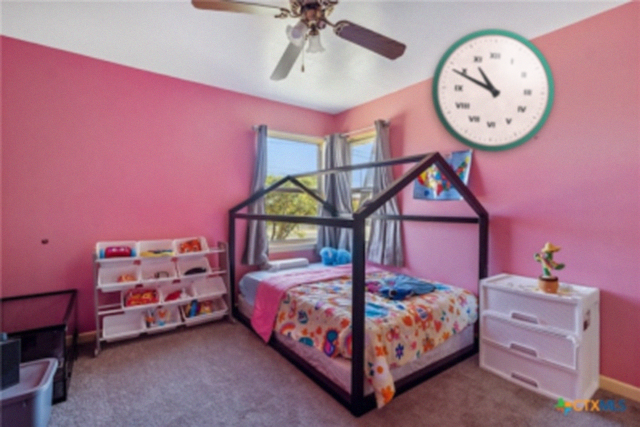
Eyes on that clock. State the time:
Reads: 10:49
